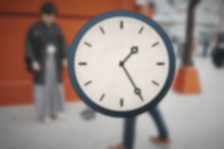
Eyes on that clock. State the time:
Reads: 1:25
